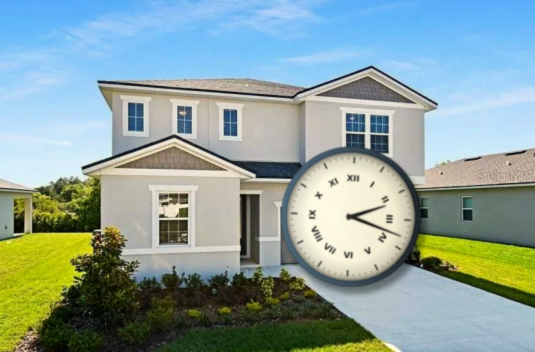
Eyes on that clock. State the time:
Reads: 2:18
